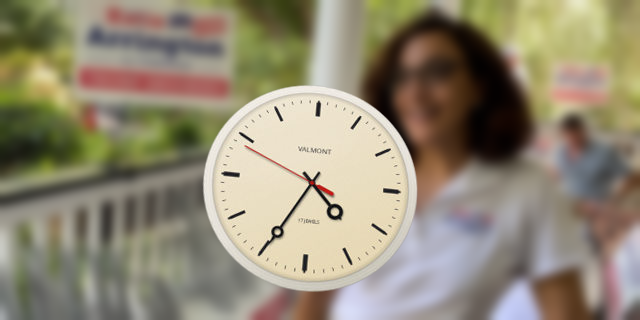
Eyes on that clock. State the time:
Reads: 4:34:49
